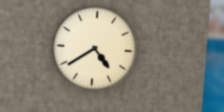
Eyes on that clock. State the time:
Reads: 4:39
